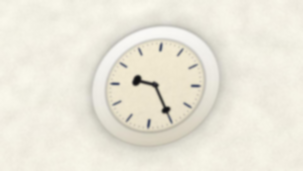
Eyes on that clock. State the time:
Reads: 9:25
